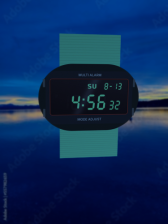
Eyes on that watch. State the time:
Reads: 4:56:32
